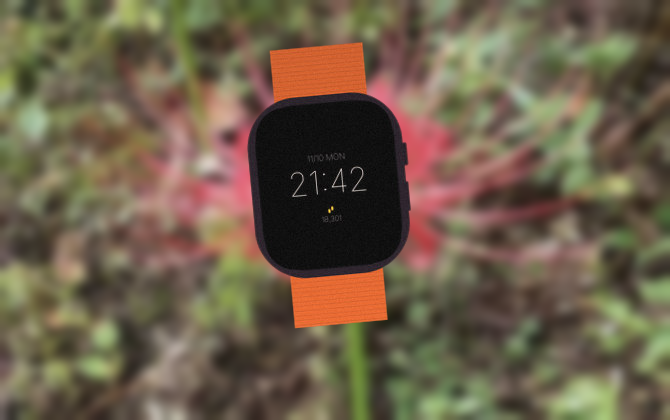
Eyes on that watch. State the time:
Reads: 21:42
